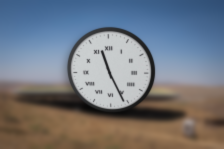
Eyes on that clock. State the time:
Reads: 11:26
